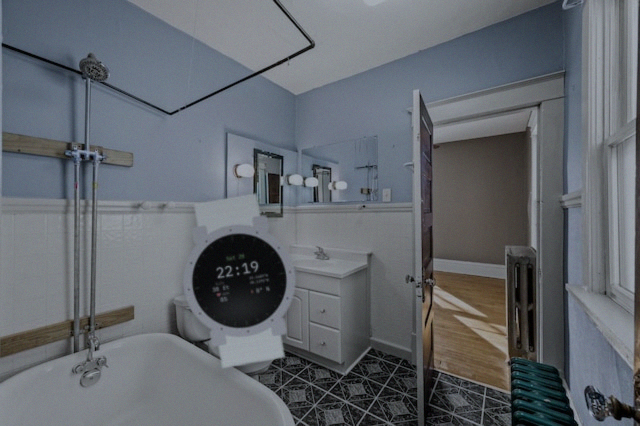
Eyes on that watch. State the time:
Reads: 22:19
